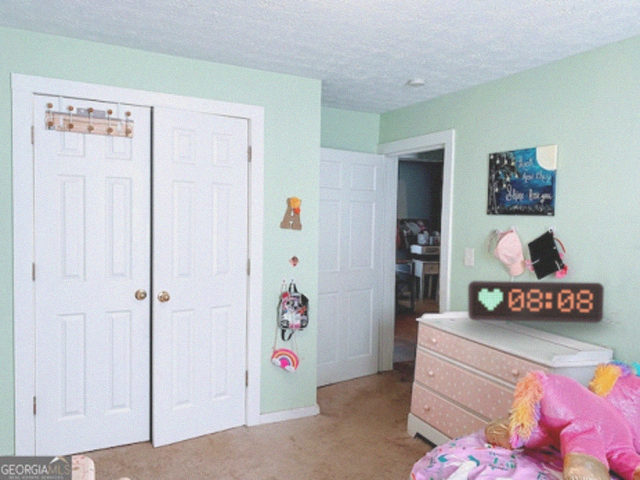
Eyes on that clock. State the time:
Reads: 8:08
